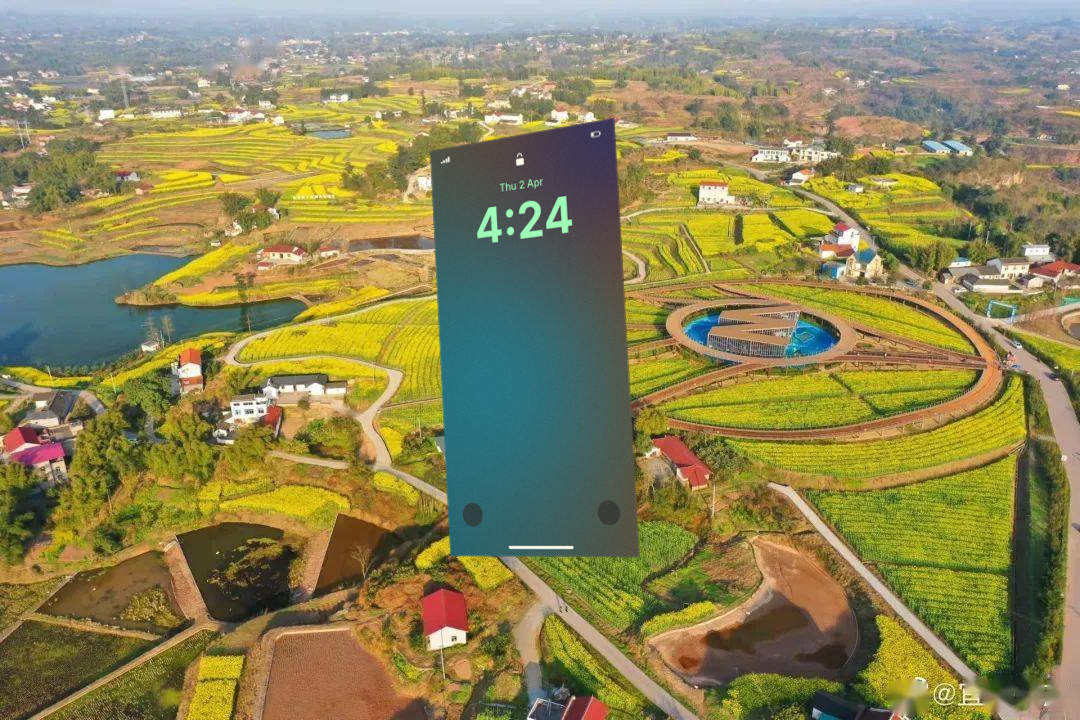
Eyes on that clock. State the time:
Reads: 4:24
